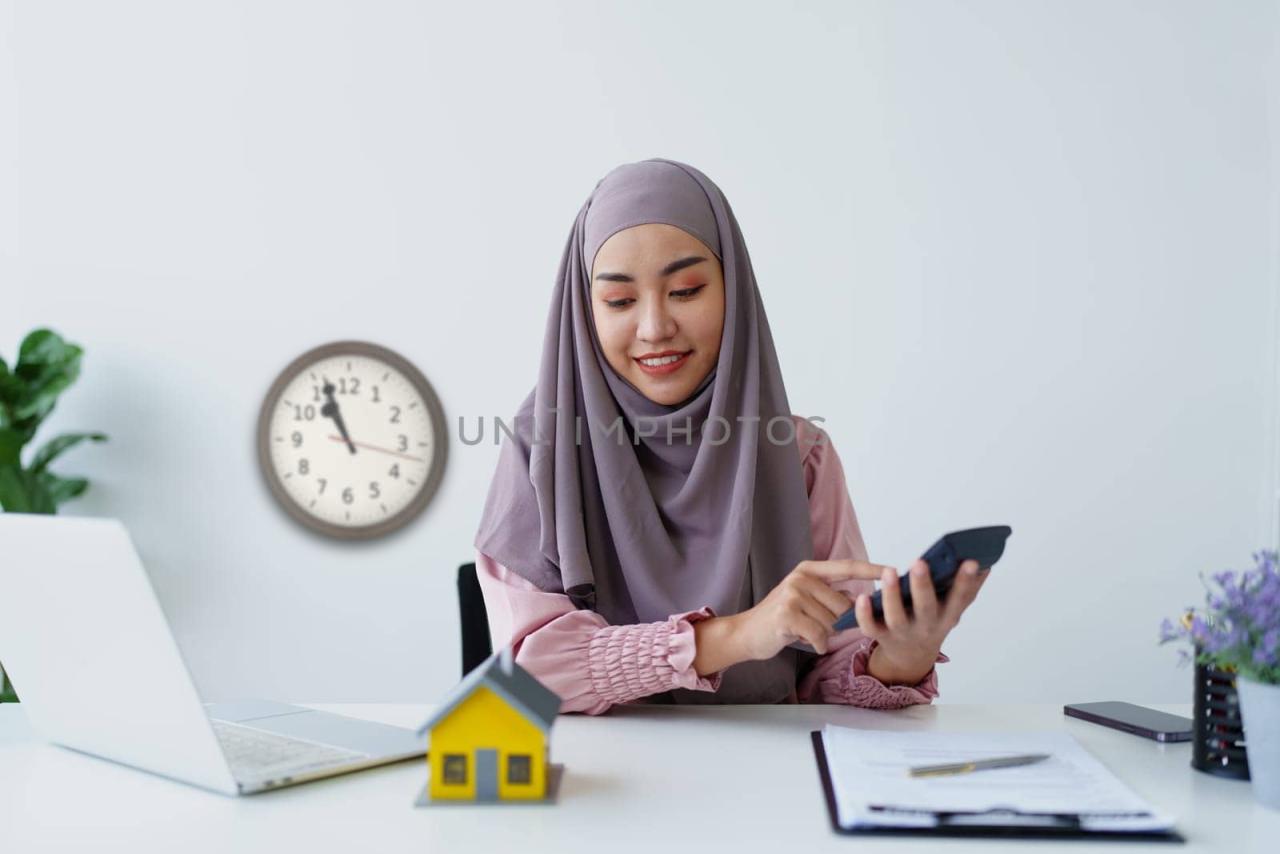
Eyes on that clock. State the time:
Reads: 10:56:17
